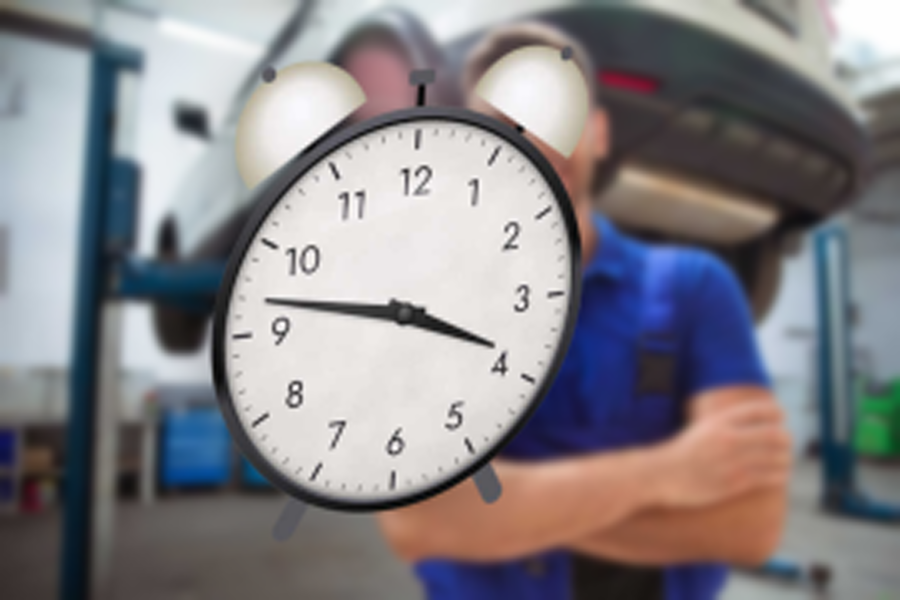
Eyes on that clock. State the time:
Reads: 3:47
